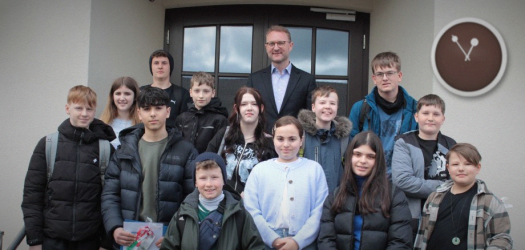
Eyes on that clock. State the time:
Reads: 12:54
